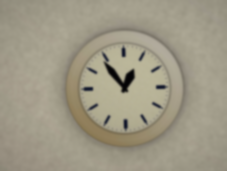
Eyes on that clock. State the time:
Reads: 12:54
